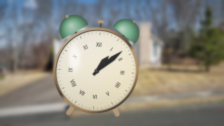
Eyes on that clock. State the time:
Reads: 1:08
